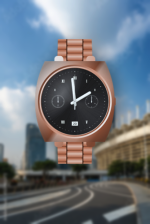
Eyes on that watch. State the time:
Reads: 1:59
